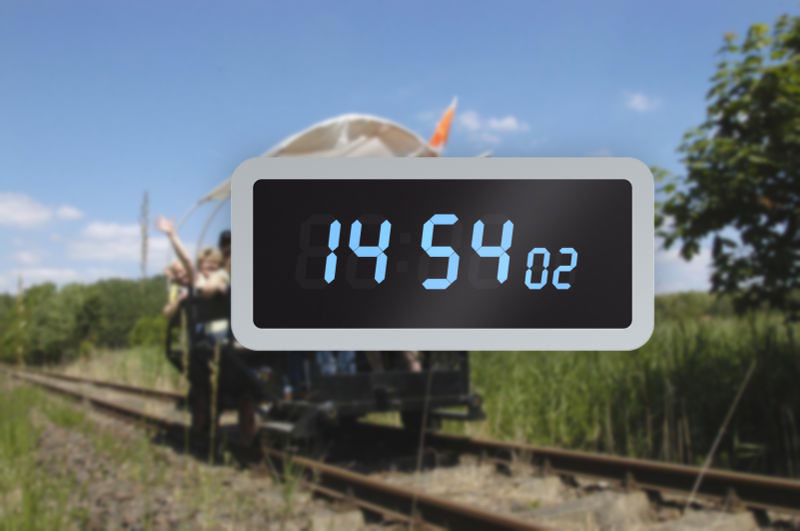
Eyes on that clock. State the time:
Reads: 14:54:02
